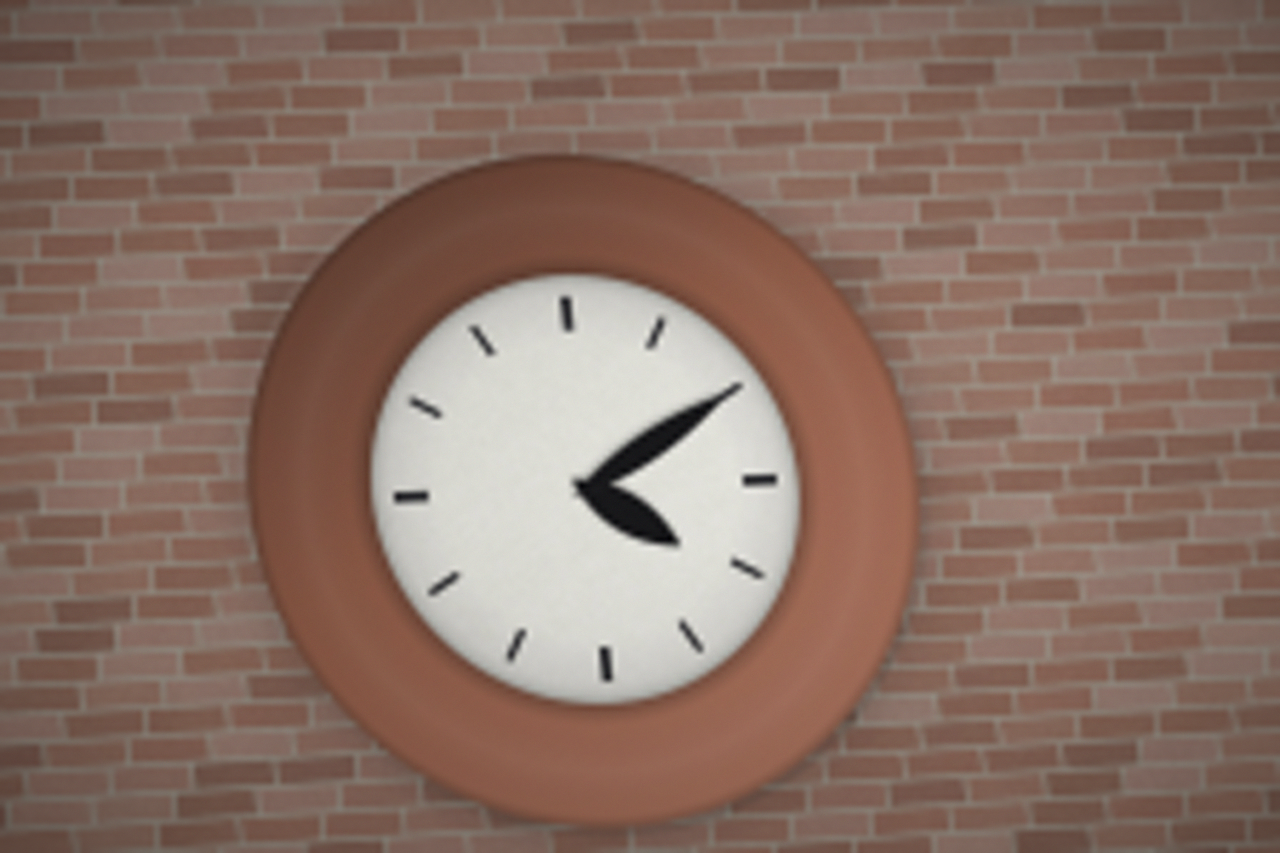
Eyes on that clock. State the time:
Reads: 4:10
